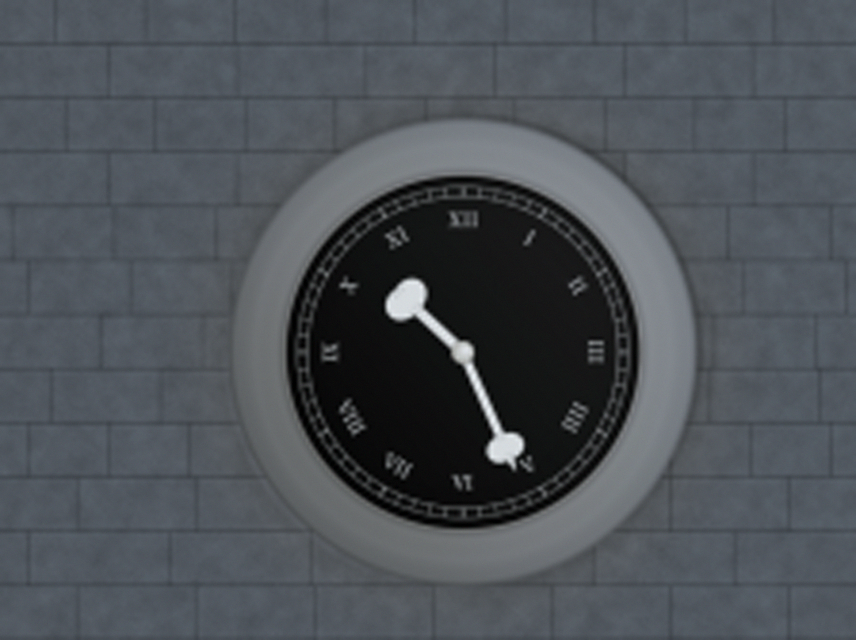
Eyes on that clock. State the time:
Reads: 10:26
